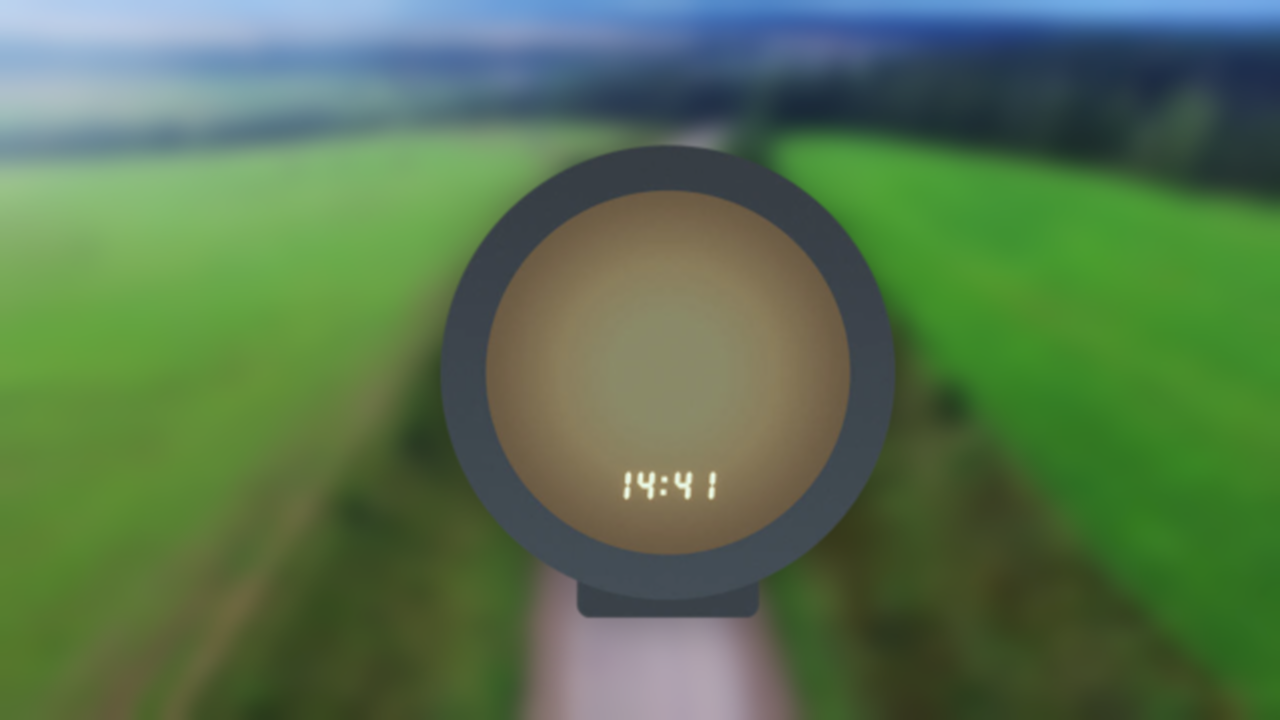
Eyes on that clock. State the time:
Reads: 14:41
